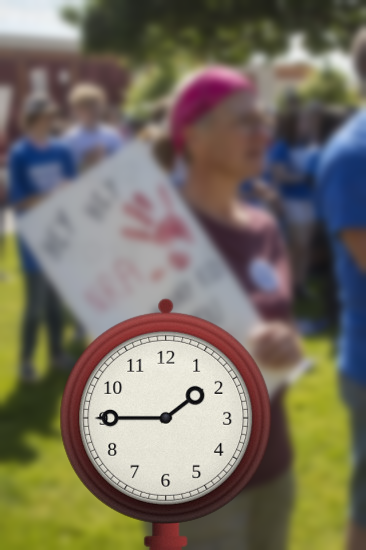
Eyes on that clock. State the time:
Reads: 1:45
